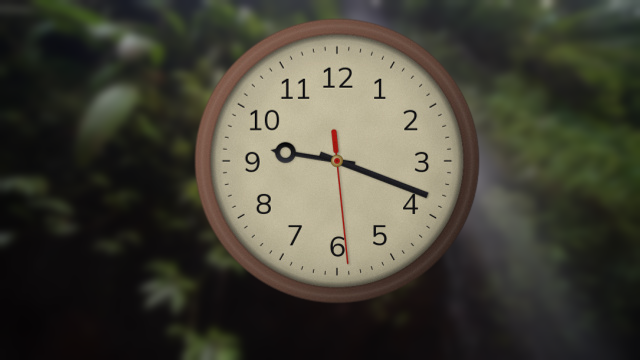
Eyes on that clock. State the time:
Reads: 9:18:29
